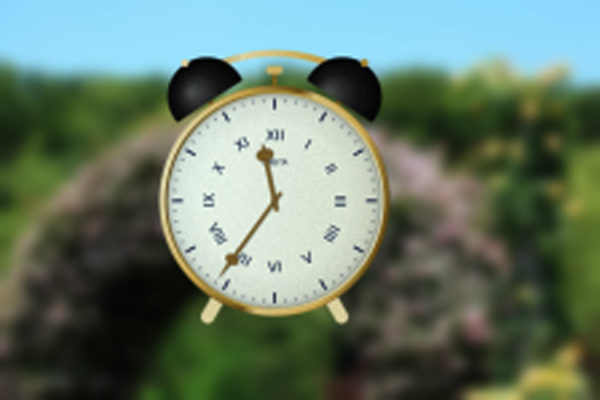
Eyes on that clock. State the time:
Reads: 11:36
